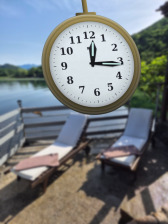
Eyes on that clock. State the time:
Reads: 12:16
